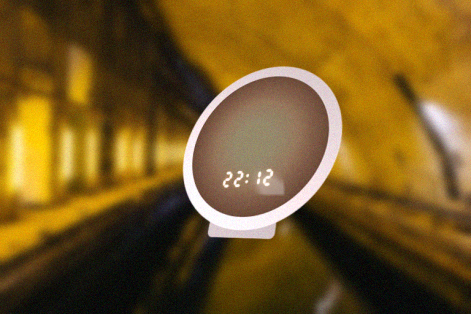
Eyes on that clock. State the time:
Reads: 22:12
